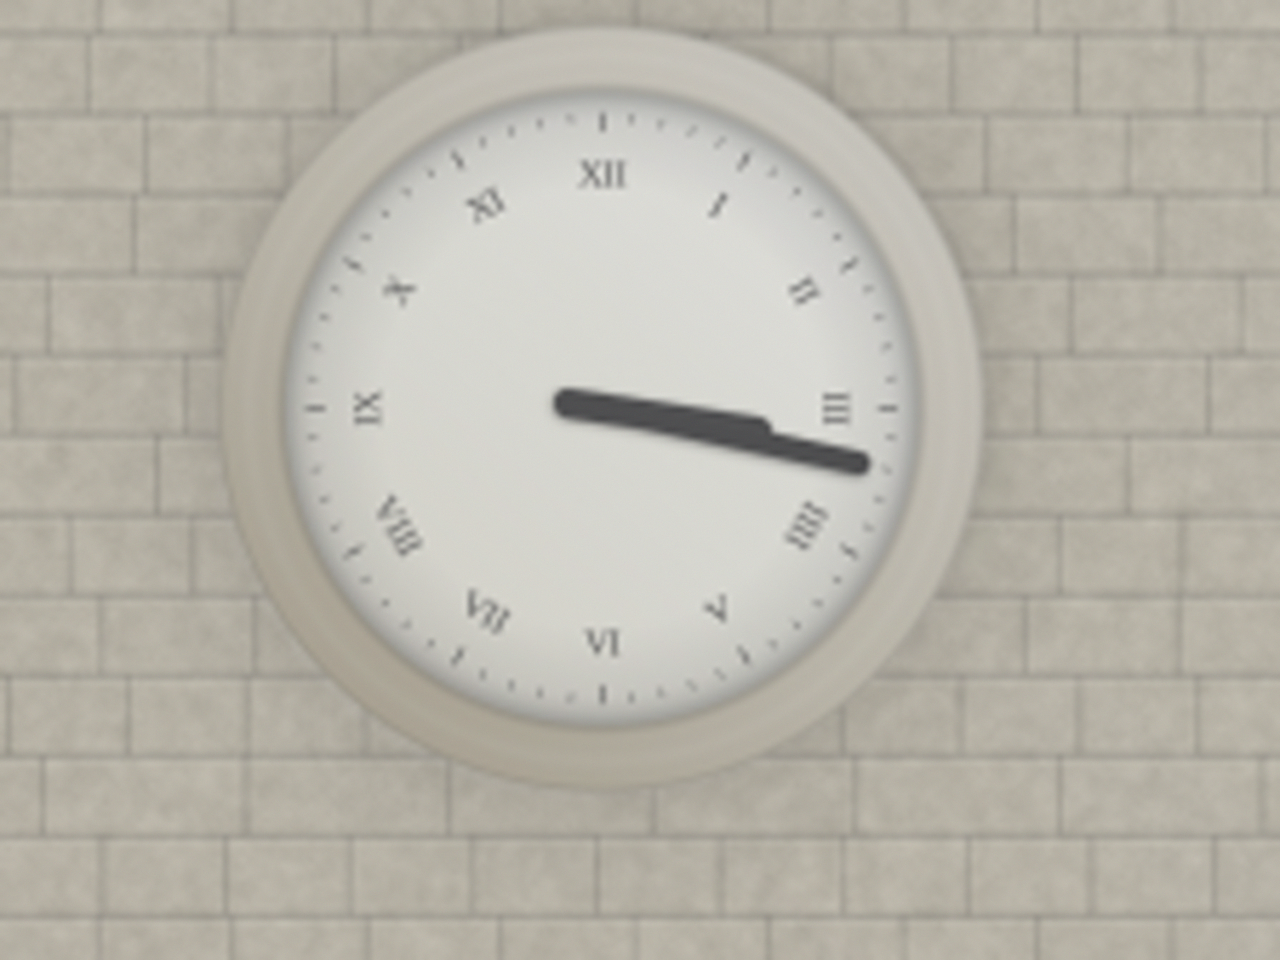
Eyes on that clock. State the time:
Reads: 3:17
